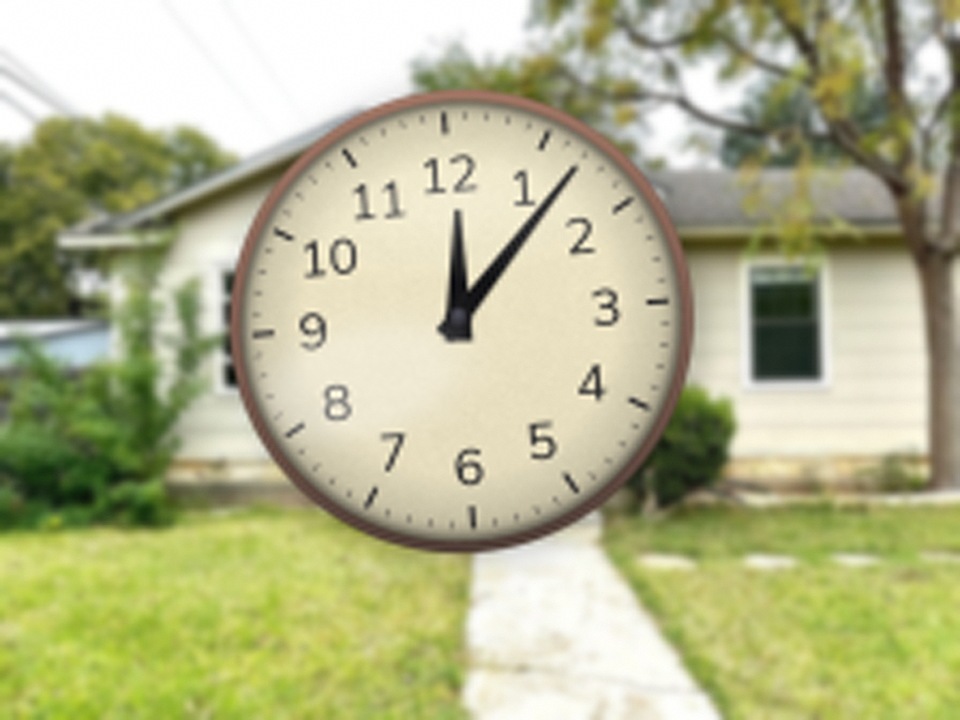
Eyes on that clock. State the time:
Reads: 12:07
